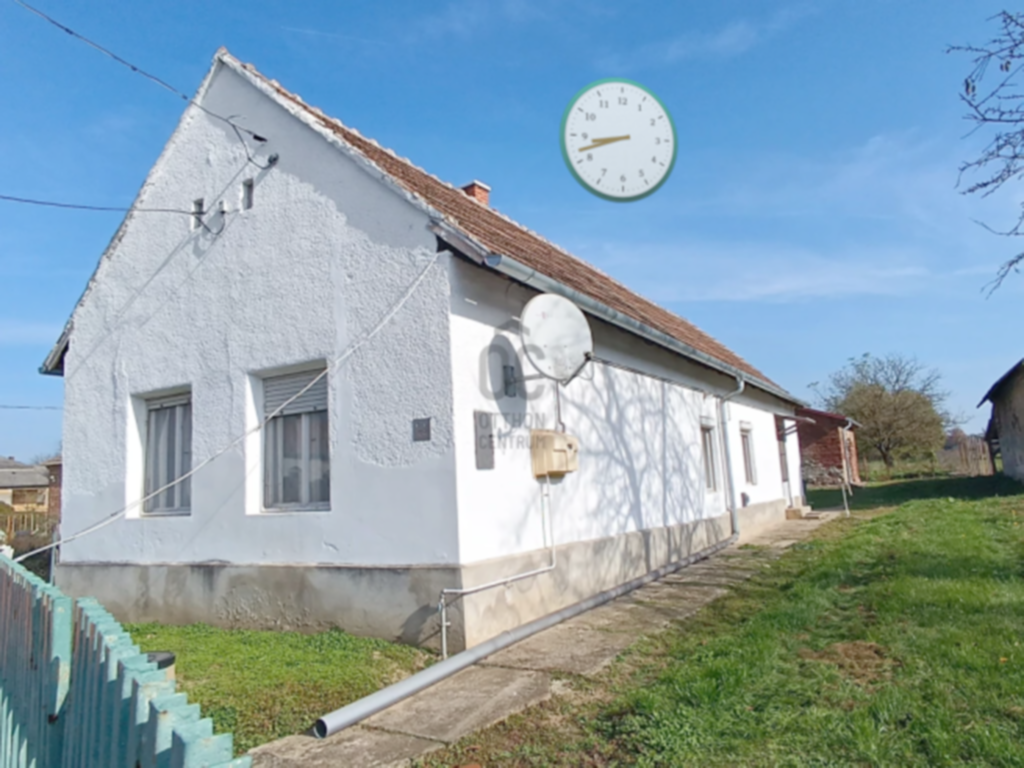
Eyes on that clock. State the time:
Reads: 8:42
